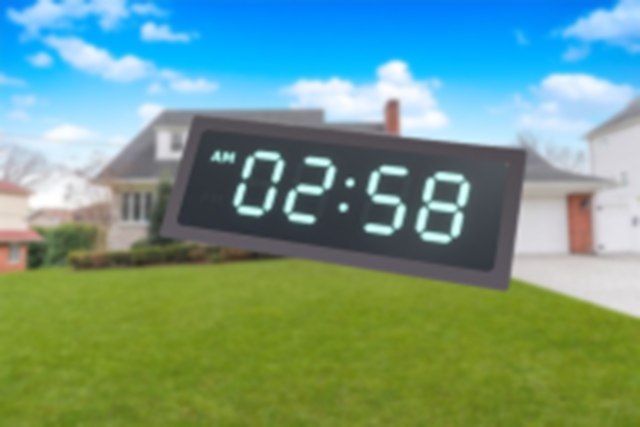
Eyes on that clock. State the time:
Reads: 2:58
